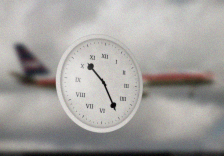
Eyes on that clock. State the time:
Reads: 10:25
